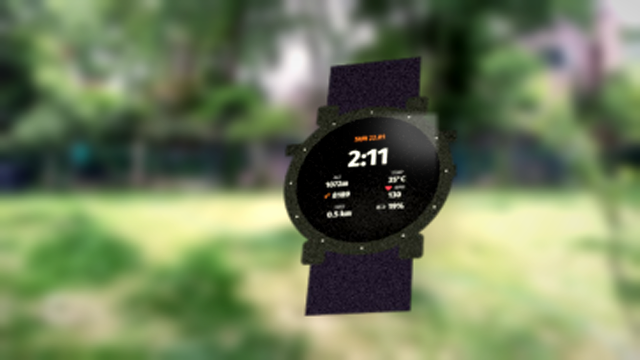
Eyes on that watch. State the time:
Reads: 2:11
